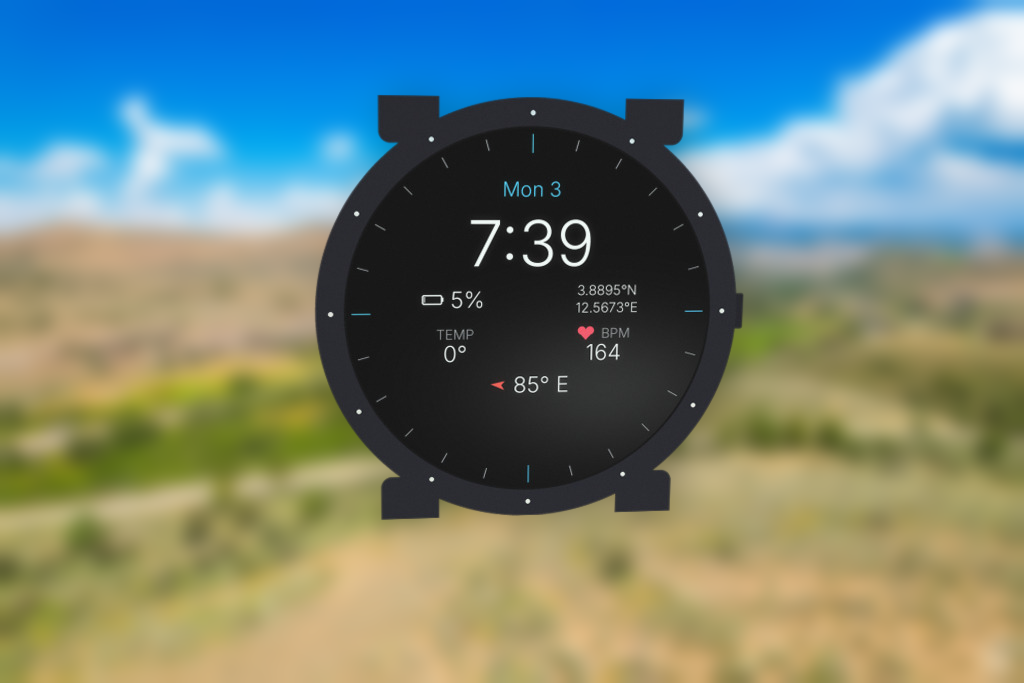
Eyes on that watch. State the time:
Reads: 7:39
